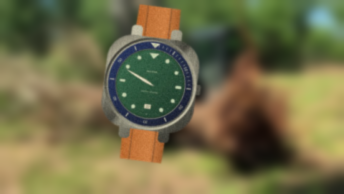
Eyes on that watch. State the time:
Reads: 9:49
